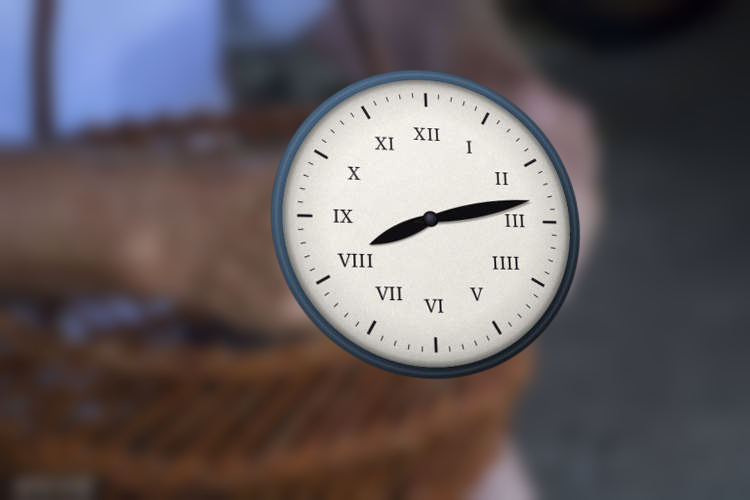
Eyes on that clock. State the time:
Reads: 8:13
